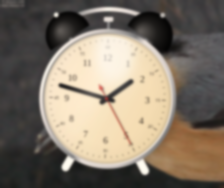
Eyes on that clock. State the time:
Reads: 1:47:25
